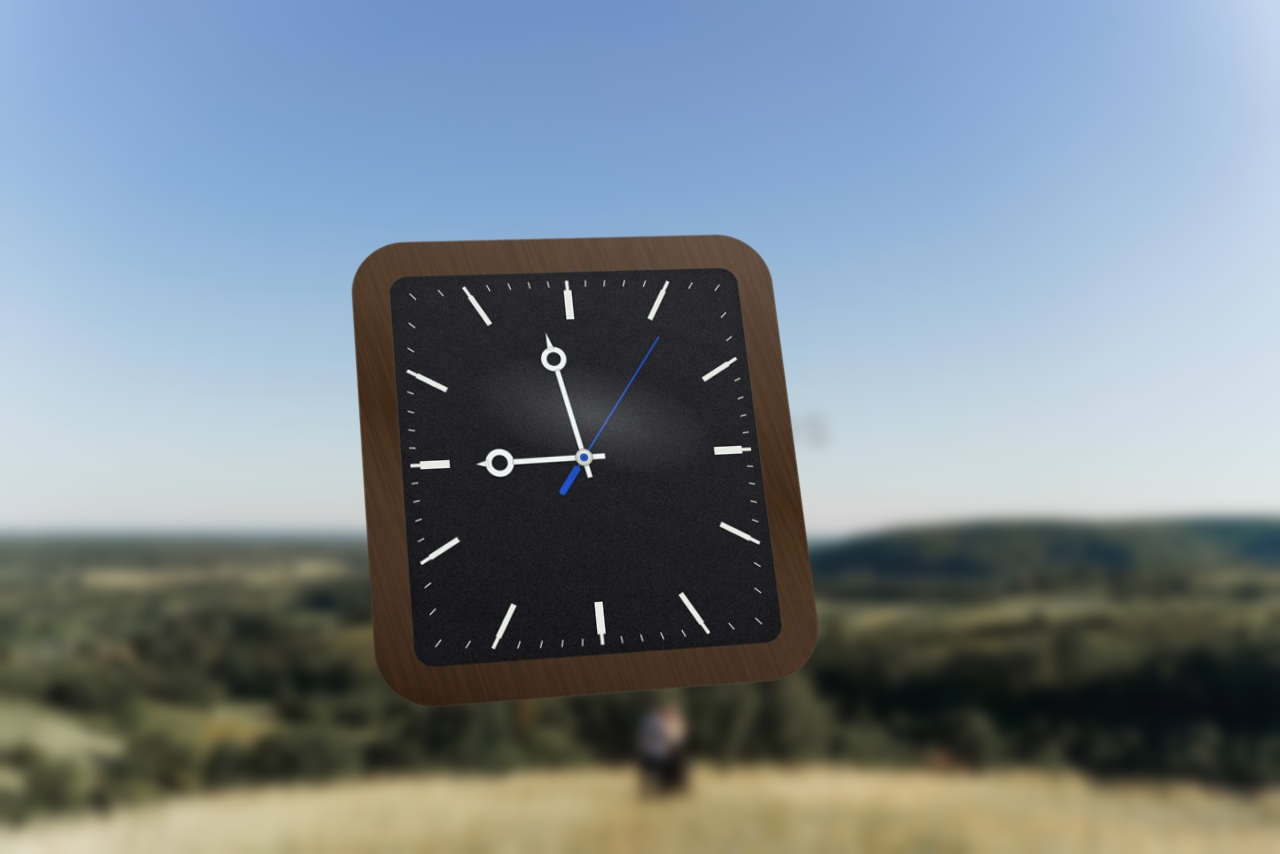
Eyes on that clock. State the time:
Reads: 8:58:06
